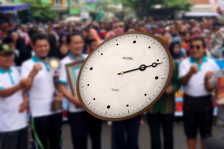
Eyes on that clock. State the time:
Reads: 2:11
